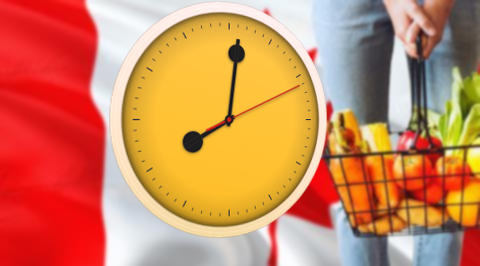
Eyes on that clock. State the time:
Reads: 8:01:11
